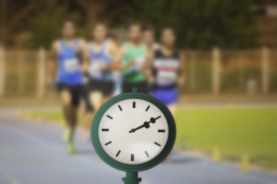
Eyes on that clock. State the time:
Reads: 2:10
